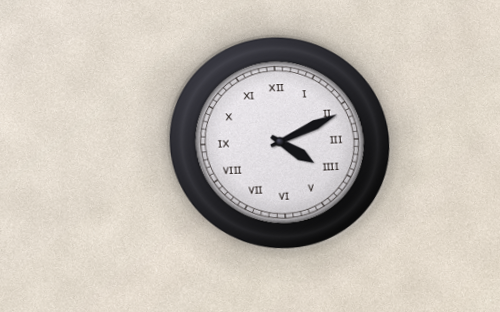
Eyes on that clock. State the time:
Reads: 4:11
